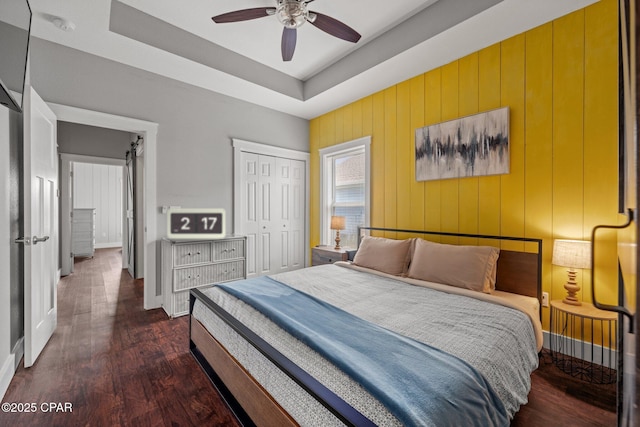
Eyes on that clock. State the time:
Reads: 2:17
